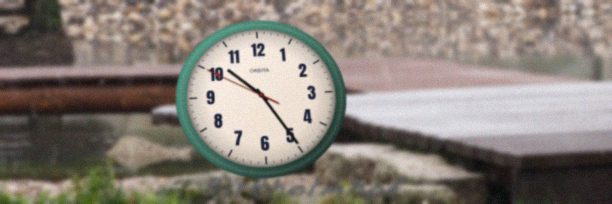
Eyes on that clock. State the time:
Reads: 10:24:50
